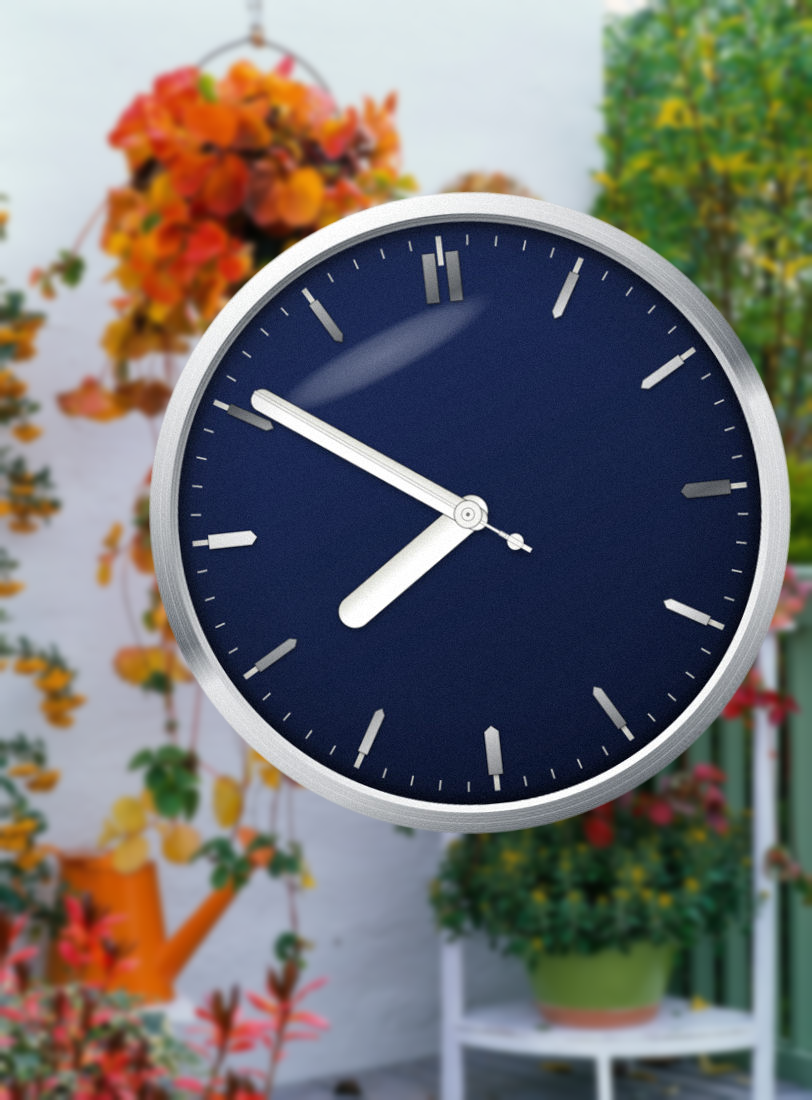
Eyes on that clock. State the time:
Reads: 7:50:51
